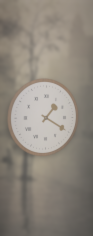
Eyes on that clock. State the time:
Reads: 1:20
